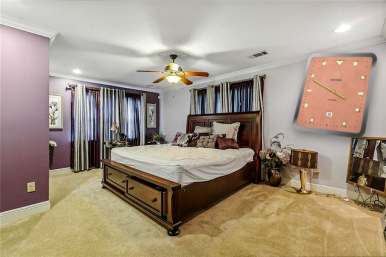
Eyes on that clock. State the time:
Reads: 3:49
